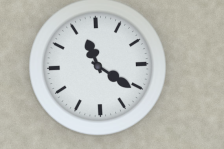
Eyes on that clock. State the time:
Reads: 11:21
